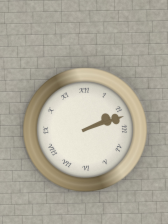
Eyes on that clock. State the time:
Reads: 2:12
